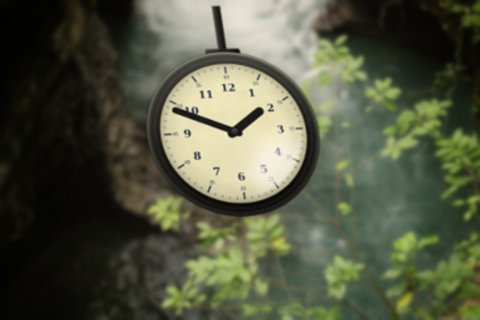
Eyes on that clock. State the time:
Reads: 1:49
